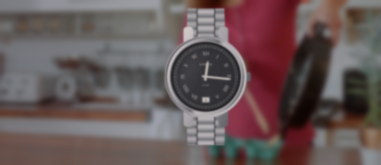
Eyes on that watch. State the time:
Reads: 12:16
